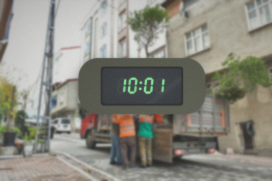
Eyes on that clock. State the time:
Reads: 10:01
